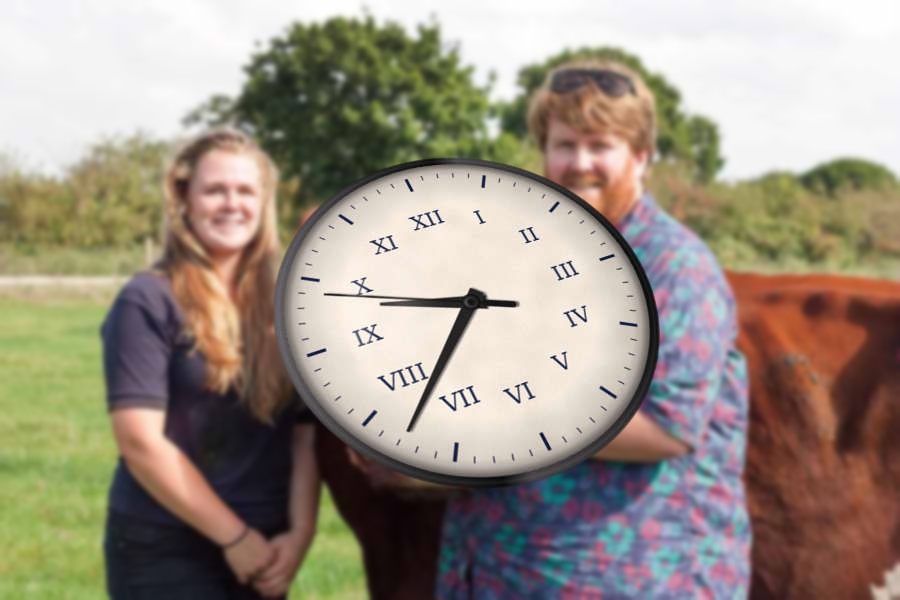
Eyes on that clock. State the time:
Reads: 9:37:49
